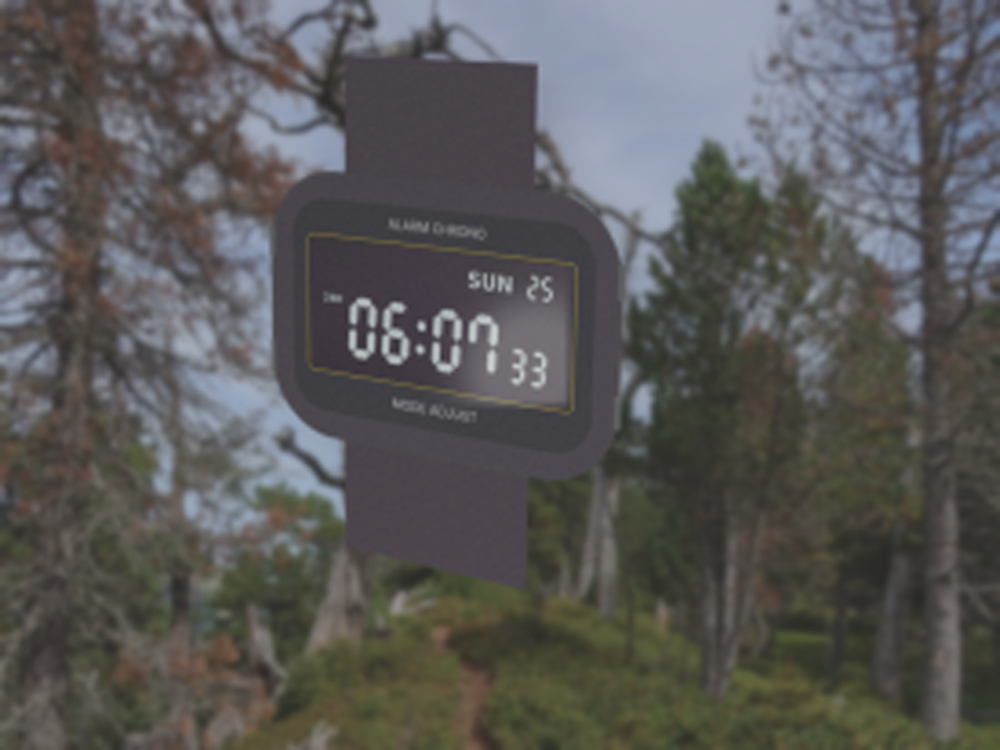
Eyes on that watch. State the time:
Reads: 6:07:33
